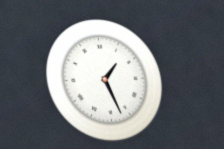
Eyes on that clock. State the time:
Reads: 1:27
